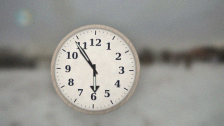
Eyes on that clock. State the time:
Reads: 5:54
